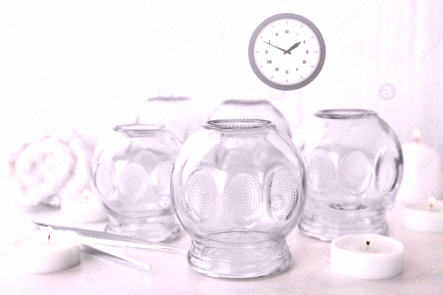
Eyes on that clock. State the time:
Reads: 1:49
